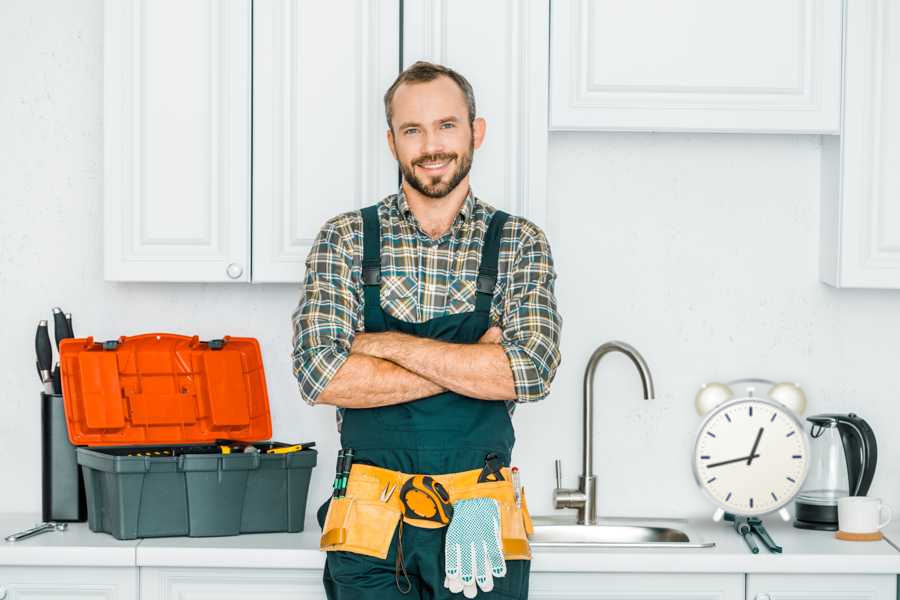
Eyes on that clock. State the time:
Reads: 12:43
